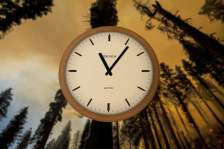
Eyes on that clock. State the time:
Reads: 11:06
